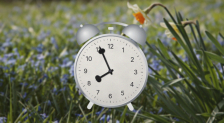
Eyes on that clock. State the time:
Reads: 7:56
